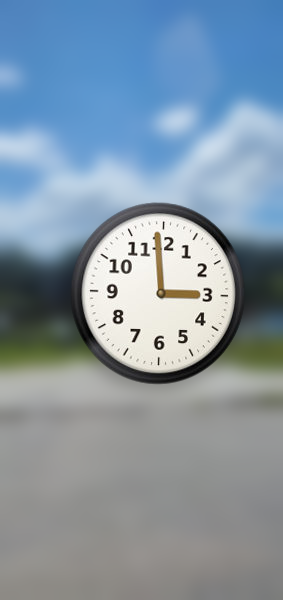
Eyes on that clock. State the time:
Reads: 2:59
